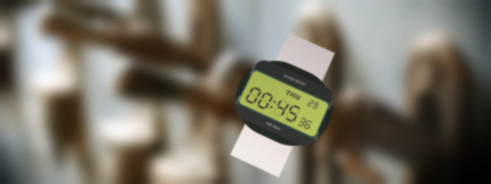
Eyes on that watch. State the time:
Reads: 0:45
